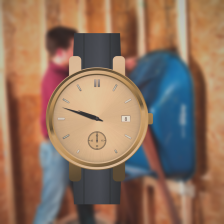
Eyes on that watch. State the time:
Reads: 9:48
